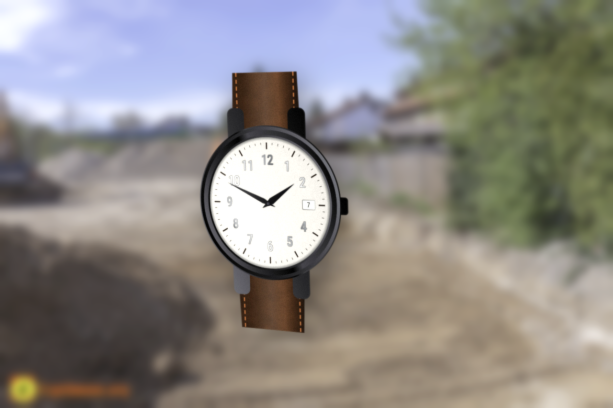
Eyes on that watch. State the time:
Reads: 1:49
